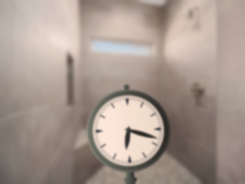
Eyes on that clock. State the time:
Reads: 6:18
